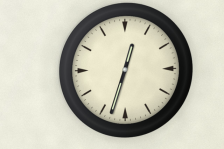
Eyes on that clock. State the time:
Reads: 12:33
